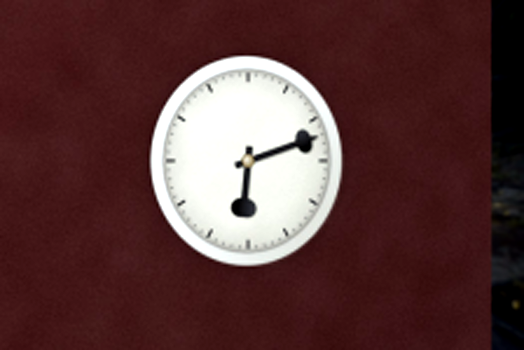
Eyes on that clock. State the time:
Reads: 6:12
